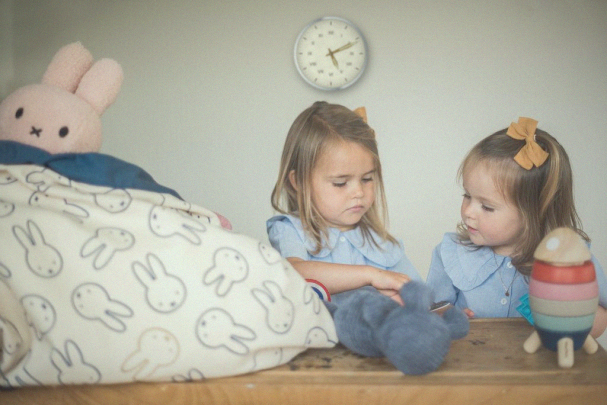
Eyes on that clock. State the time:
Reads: 5:11
